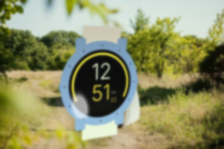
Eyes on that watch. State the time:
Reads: 12:51
